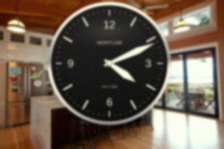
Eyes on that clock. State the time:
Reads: 4:11
